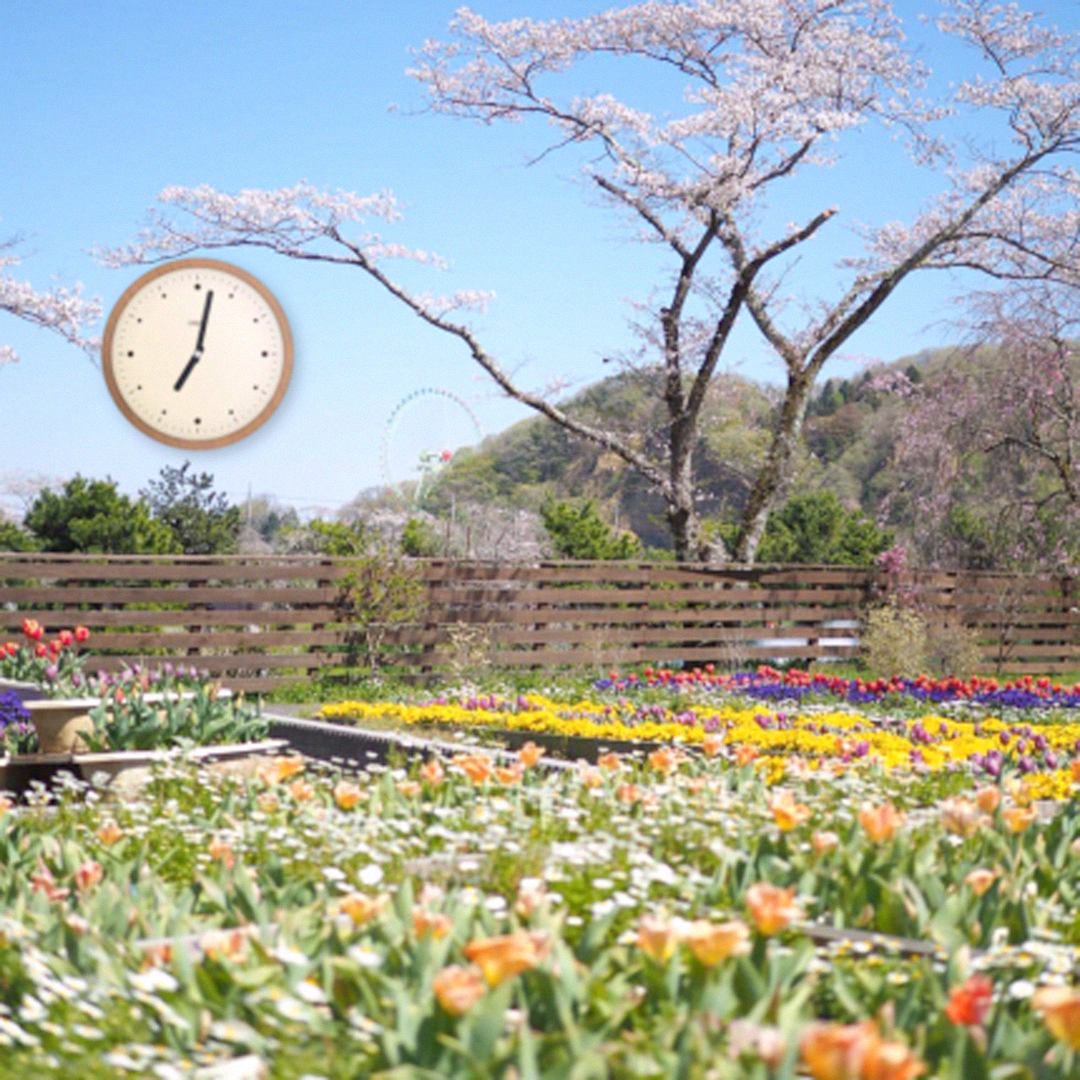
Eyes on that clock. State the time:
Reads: 7:02
